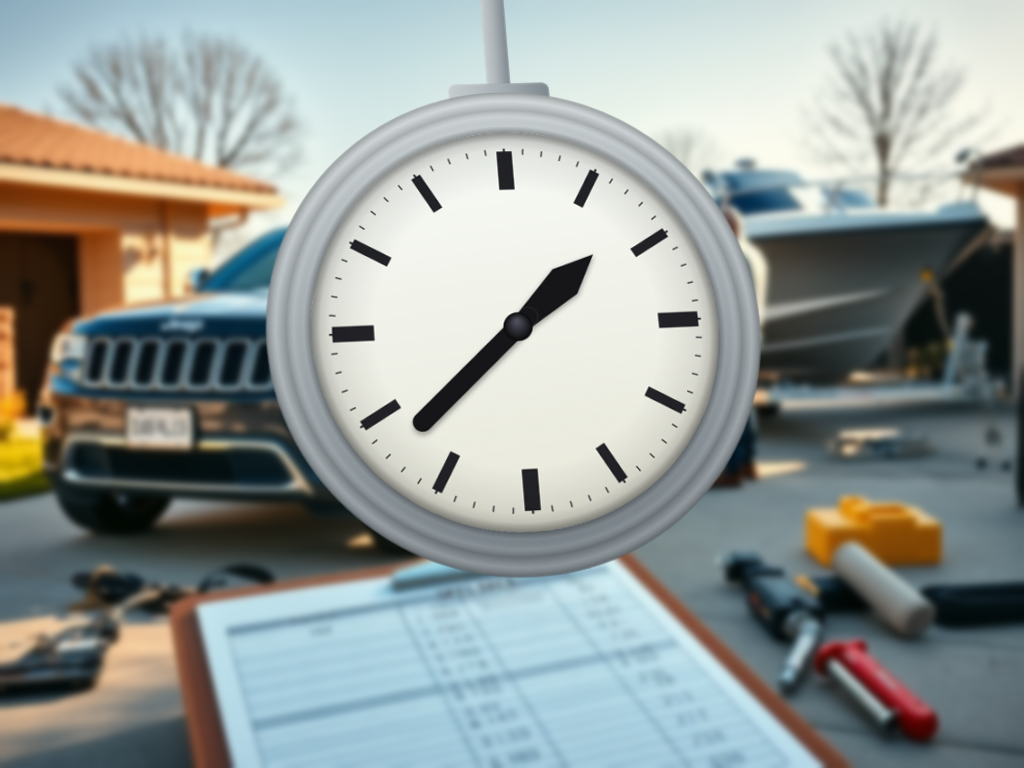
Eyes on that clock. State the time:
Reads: 1:38
